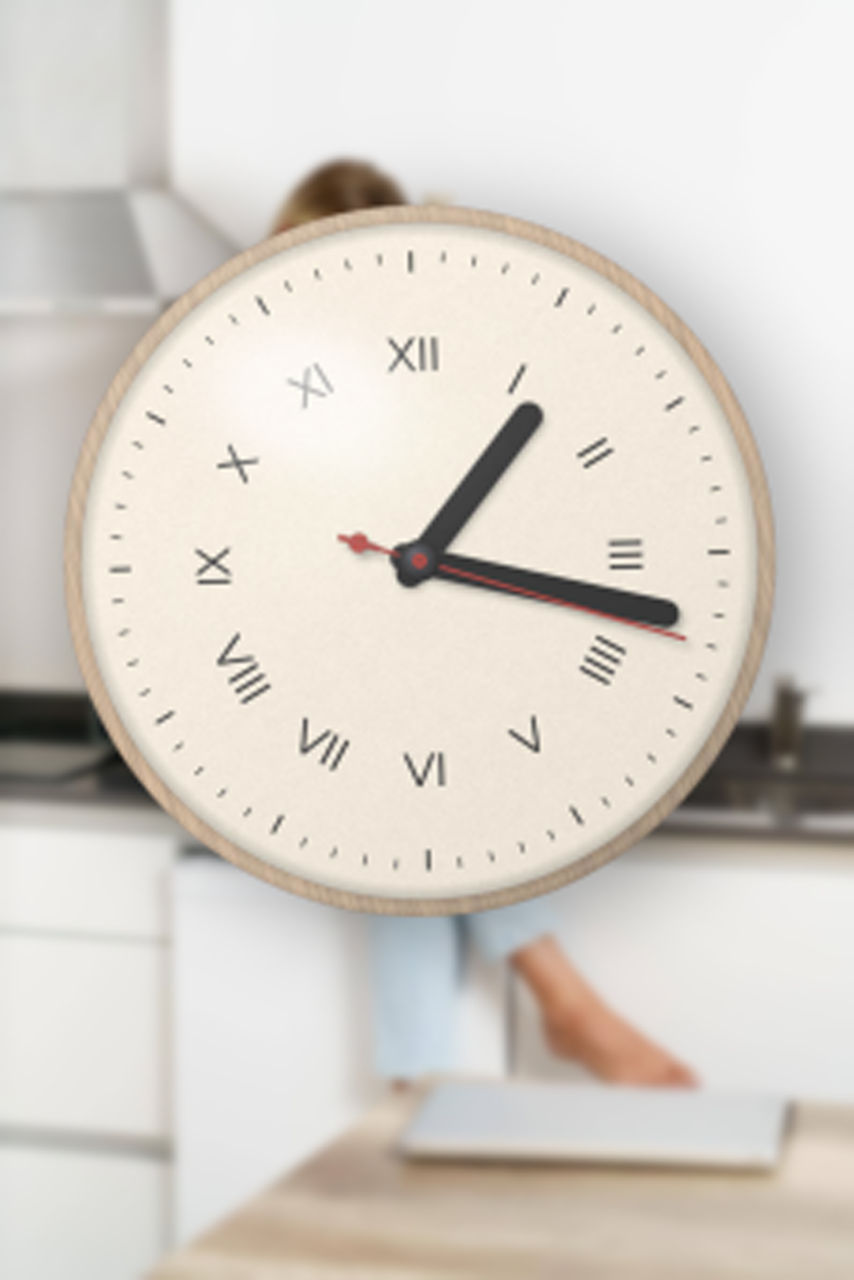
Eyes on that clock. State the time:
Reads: 1:17:18
